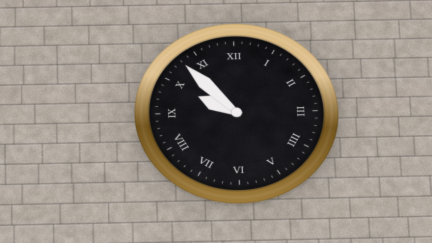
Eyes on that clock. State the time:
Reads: 9:53
